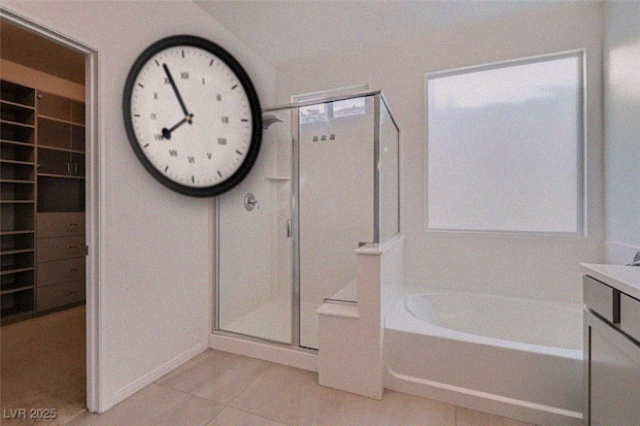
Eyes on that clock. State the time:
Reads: 7:56
